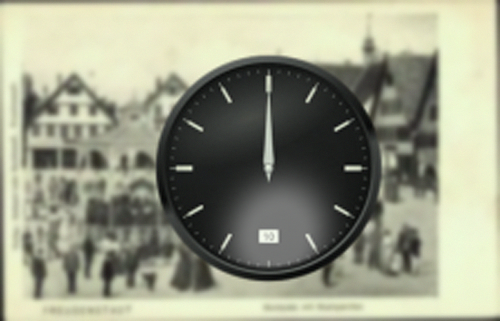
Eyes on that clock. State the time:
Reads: 12:00
